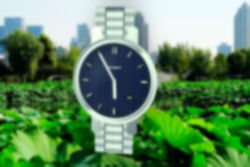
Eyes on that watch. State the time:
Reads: 5:55
